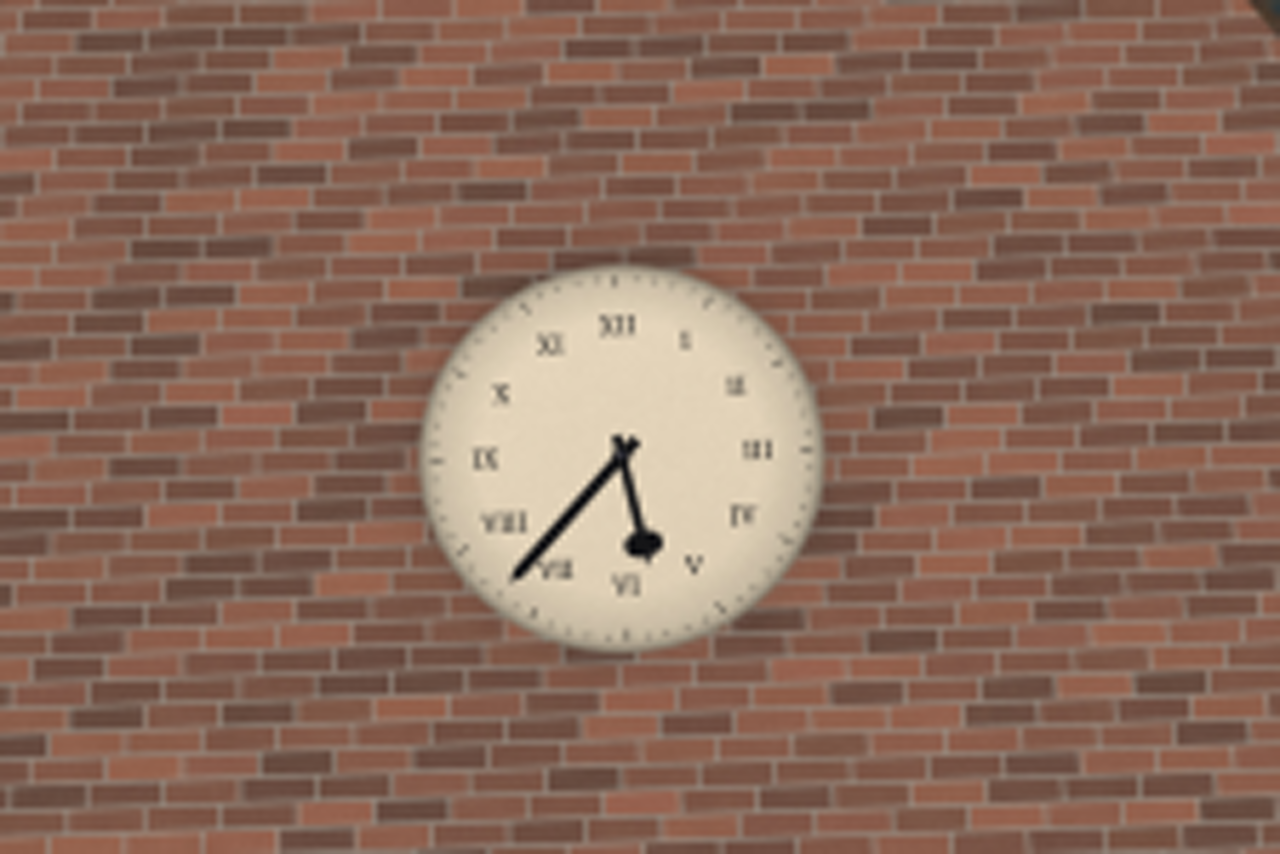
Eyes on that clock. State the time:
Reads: 5:37
